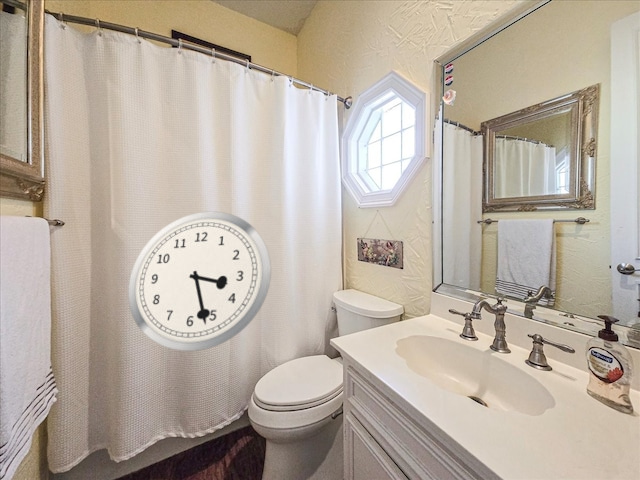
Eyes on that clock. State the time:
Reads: 3:27
